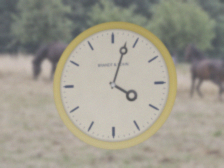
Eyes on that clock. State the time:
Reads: 4:03
